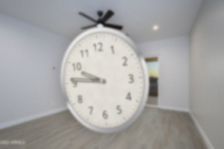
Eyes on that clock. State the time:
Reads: 9:46
